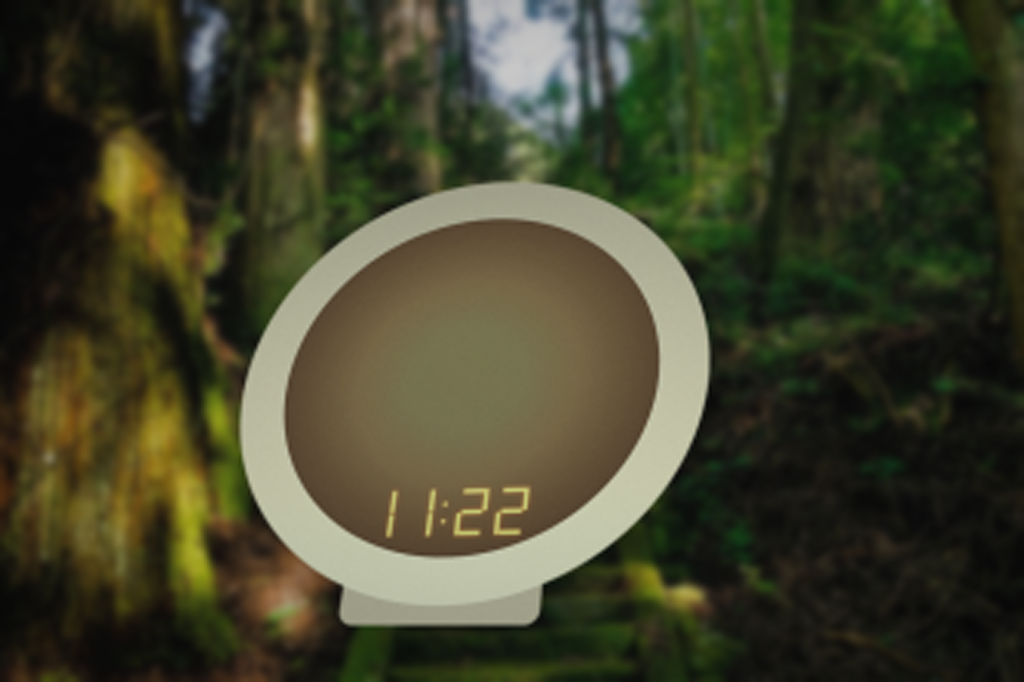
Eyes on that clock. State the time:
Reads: 11:22
